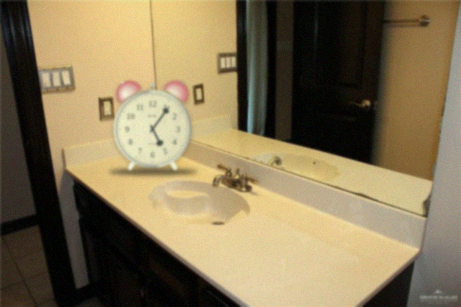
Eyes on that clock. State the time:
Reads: 5:06
